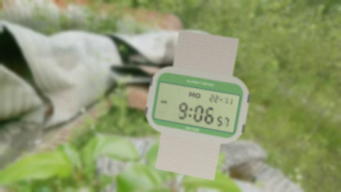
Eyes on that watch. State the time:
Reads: 9:06:57
